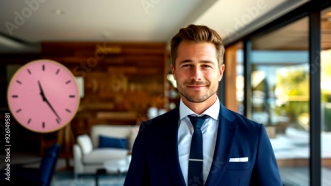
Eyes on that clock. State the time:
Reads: 11:24
